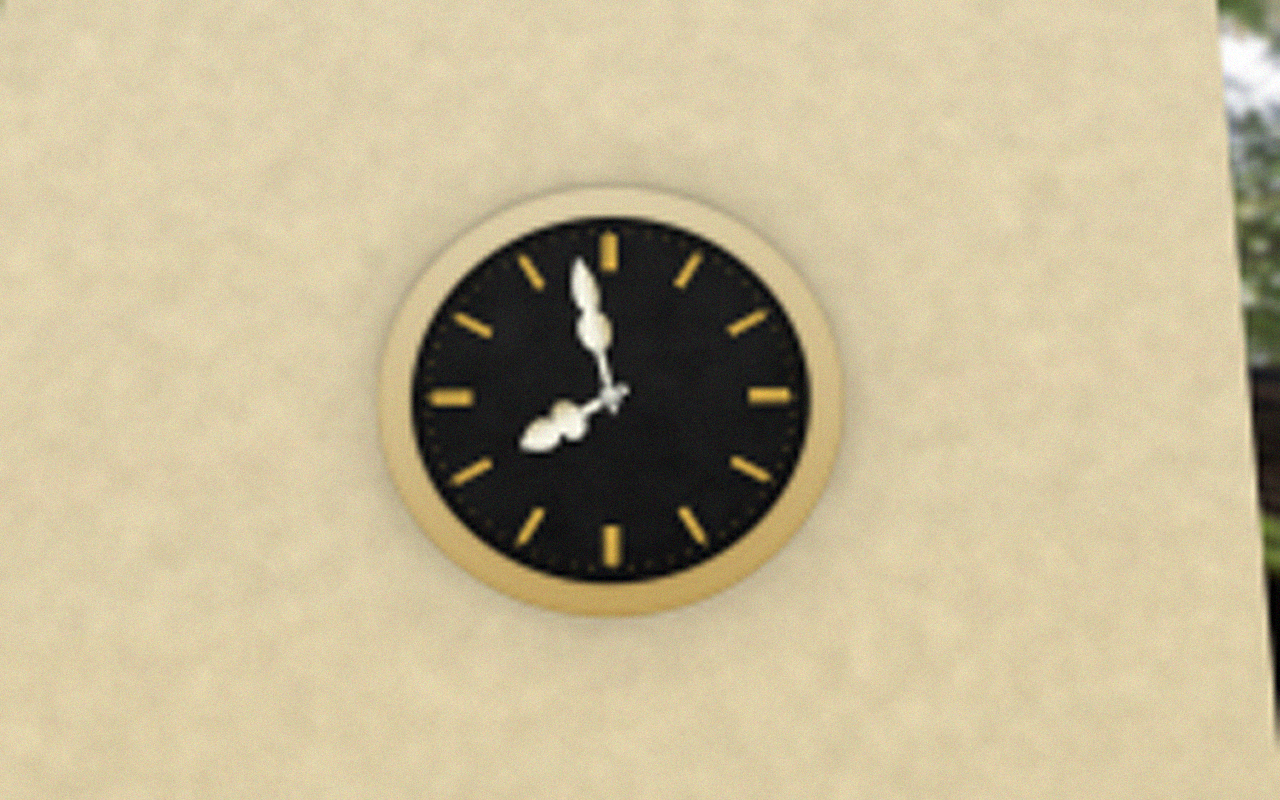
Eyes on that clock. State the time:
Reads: 7:58
